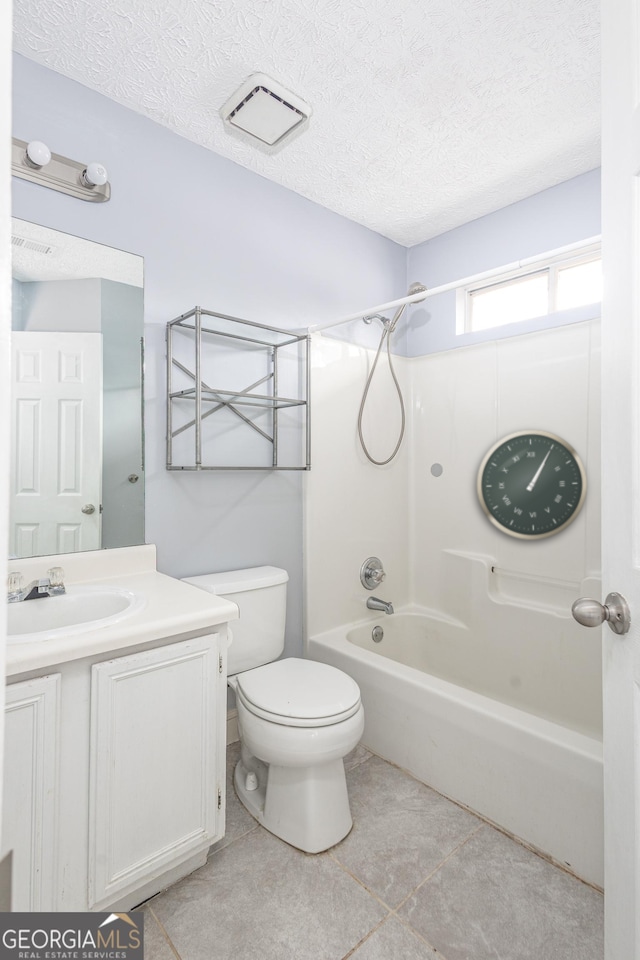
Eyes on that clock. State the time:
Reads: 1:05
